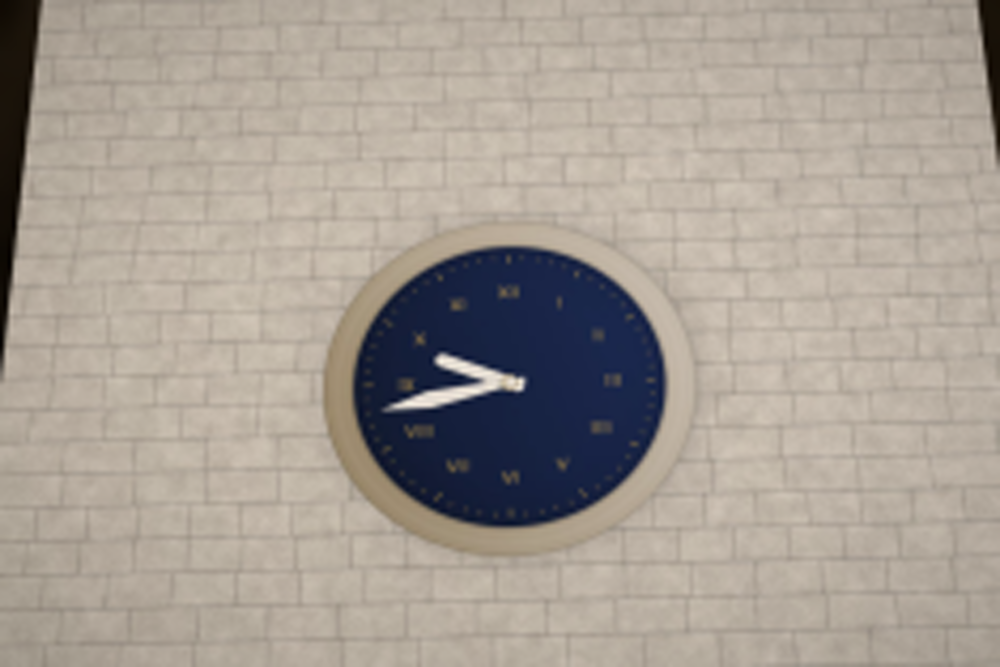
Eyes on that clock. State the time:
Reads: 9:43
